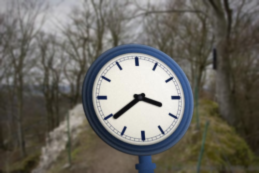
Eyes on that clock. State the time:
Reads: 3:39
